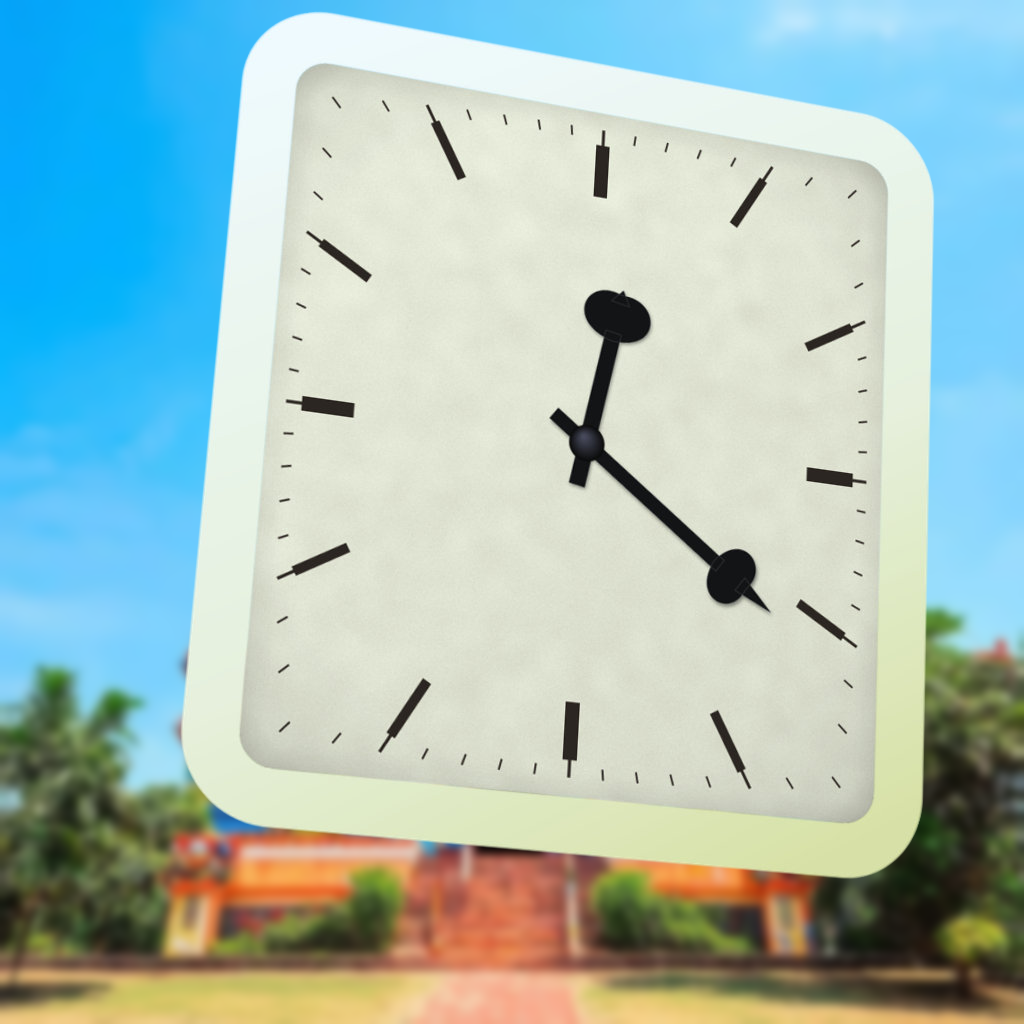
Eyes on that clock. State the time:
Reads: 12:21
